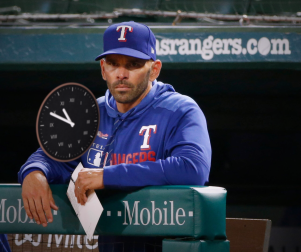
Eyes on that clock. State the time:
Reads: 10:49
